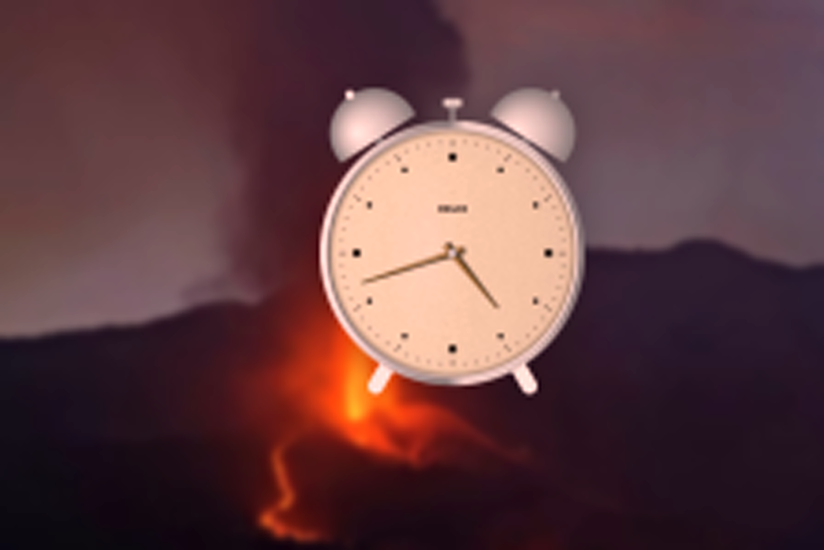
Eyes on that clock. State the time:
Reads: 4:42
